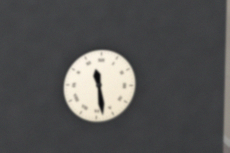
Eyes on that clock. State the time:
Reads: 11:28
